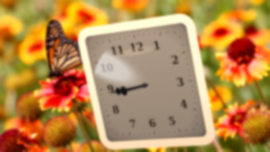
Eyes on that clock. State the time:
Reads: 8:44
